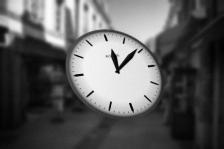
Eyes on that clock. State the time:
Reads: 12:09
